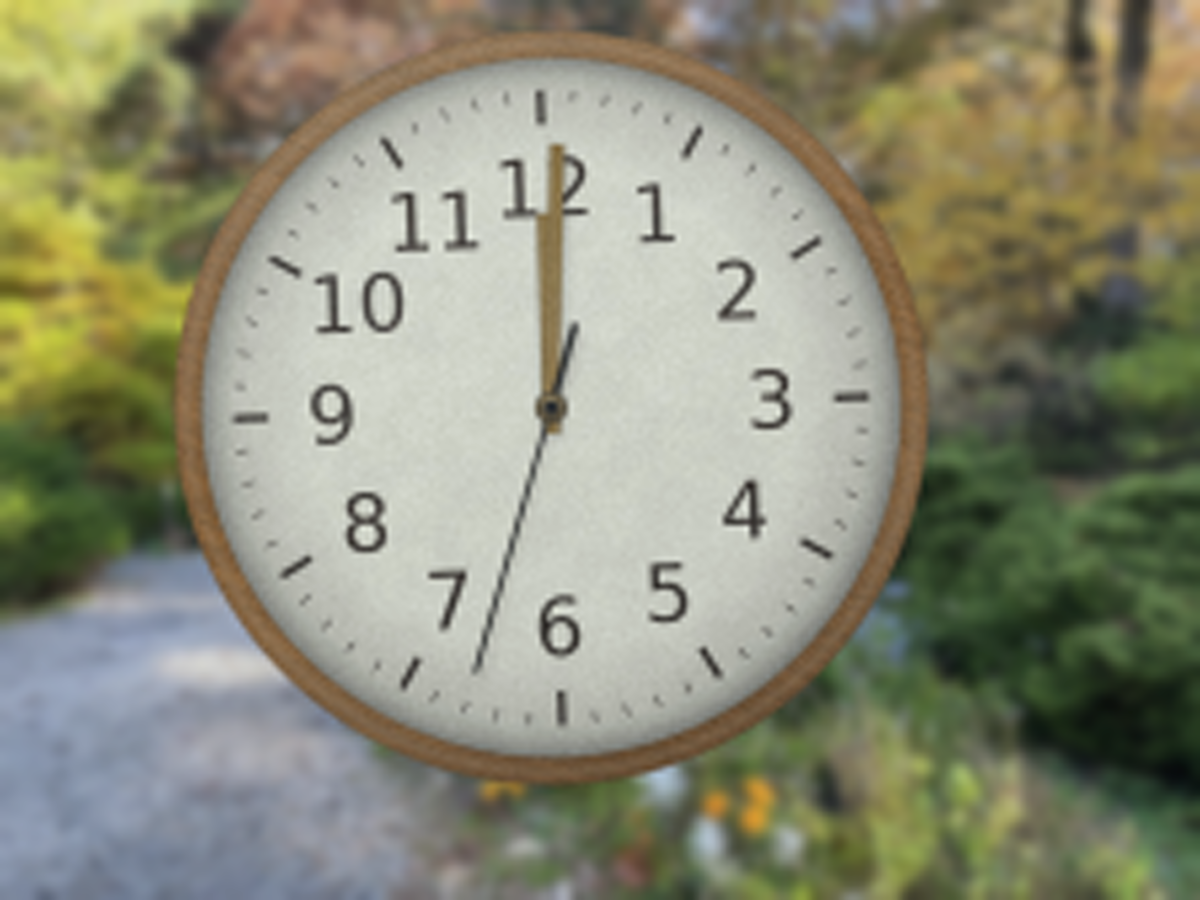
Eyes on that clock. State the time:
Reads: 12:00:33
